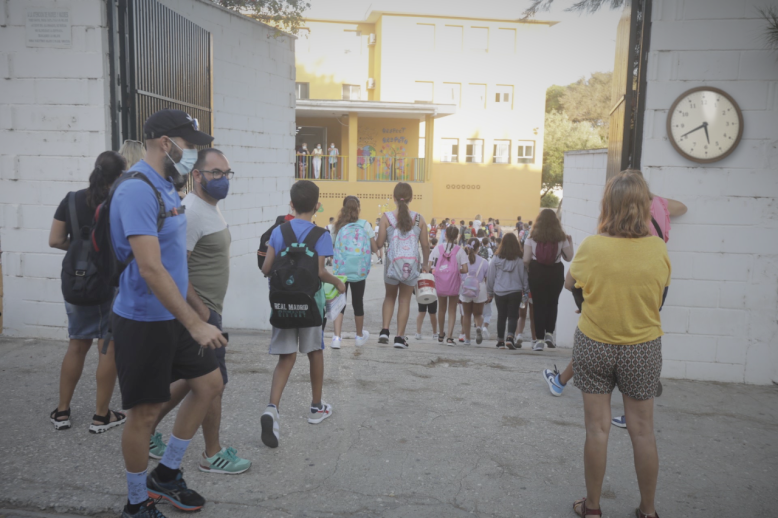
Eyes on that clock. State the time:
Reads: 5:41
